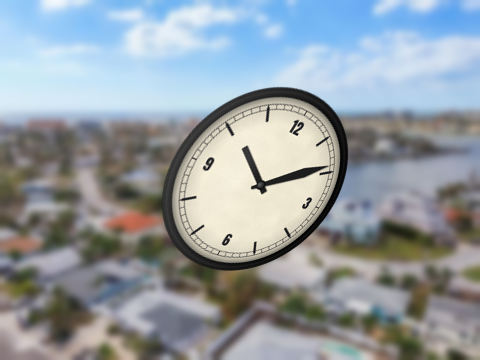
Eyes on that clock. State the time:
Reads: 10:09
